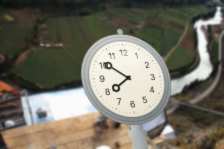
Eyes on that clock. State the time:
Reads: 7:51
